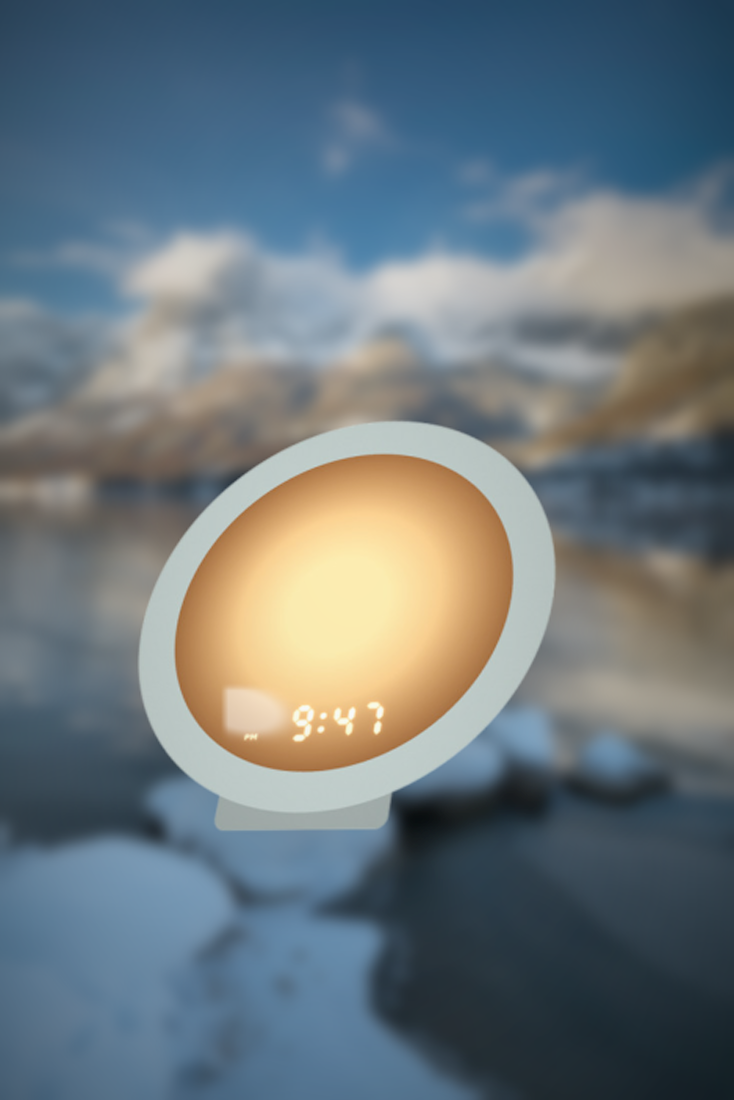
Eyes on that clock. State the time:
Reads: 9:47
